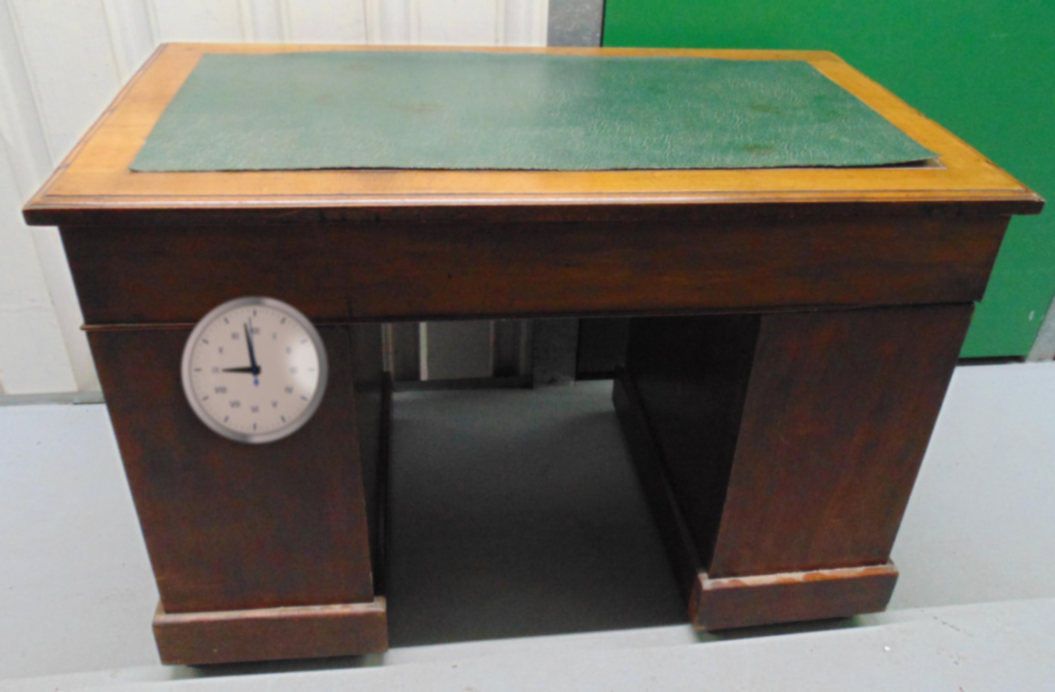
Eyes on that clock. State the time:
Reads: 8:57:59
